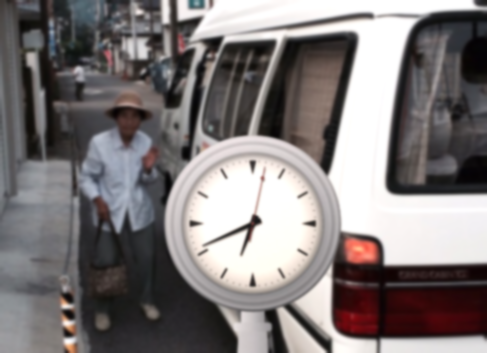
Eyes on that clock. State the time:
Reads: 6:41:02
